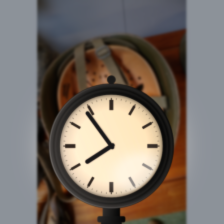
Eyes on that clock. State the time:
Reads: 7:54
